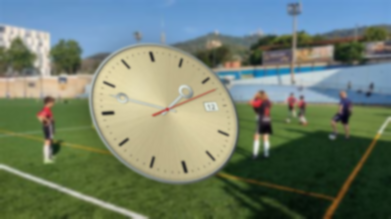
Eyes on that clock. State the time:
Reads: 1:48:12
